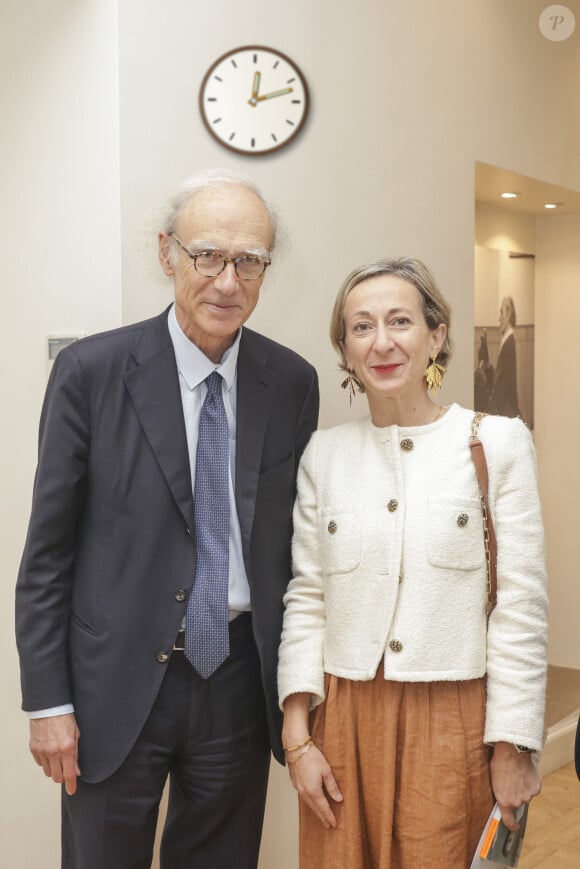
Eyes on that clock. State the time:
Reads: 12:12
